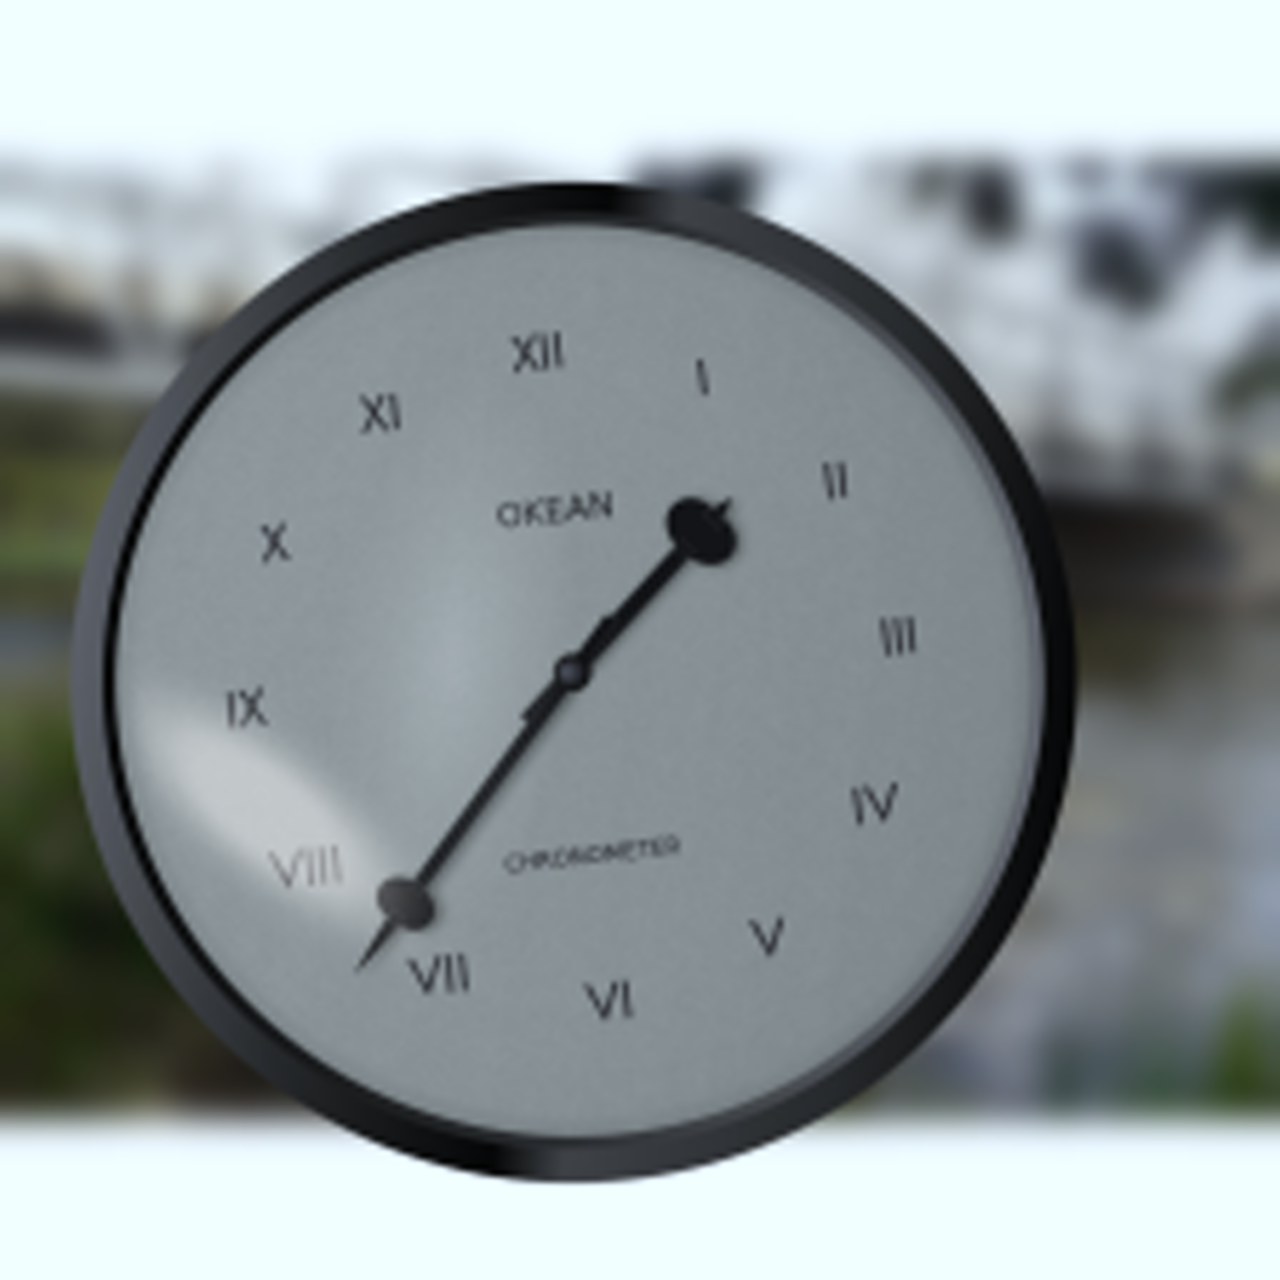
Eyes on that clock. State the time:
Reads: 1:37
